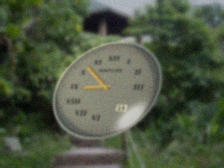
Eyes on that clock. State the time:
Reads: 8:52
